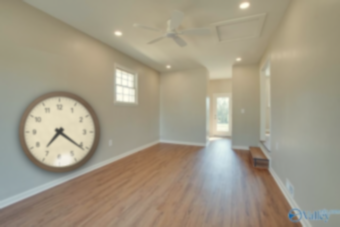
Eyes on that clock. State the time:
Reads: 7:21
